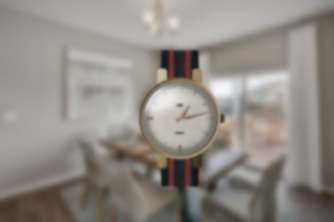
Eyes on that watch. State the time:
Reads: 1:13
